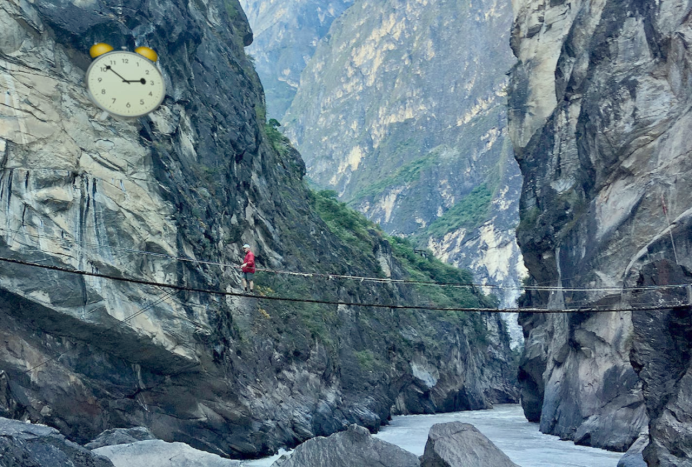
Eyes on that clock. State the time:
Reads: 2:52
